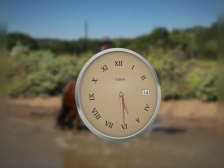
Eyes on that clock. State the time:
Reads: 5:30
